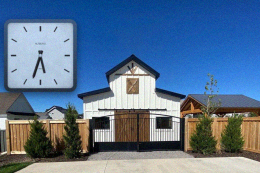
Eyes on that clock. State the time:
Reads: 5:33
